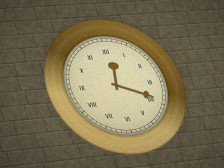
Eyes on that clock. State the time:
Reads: 12:19
